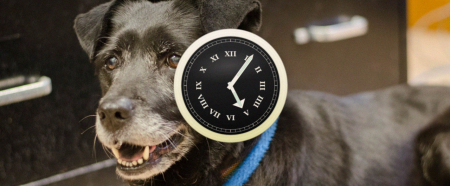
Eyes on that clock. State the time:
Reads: 5:06
